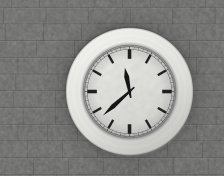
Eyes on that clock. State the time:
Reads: 11:38
